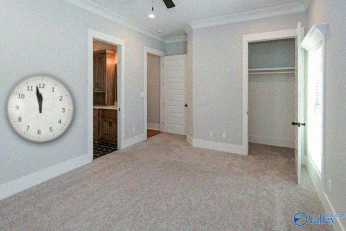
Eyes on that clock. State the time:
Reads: 11:58
